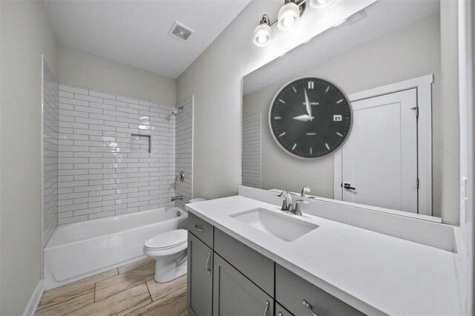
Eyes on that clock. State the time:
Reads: 8:58
